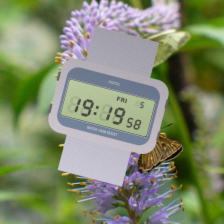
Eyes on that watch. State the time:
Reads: 19:19:58
